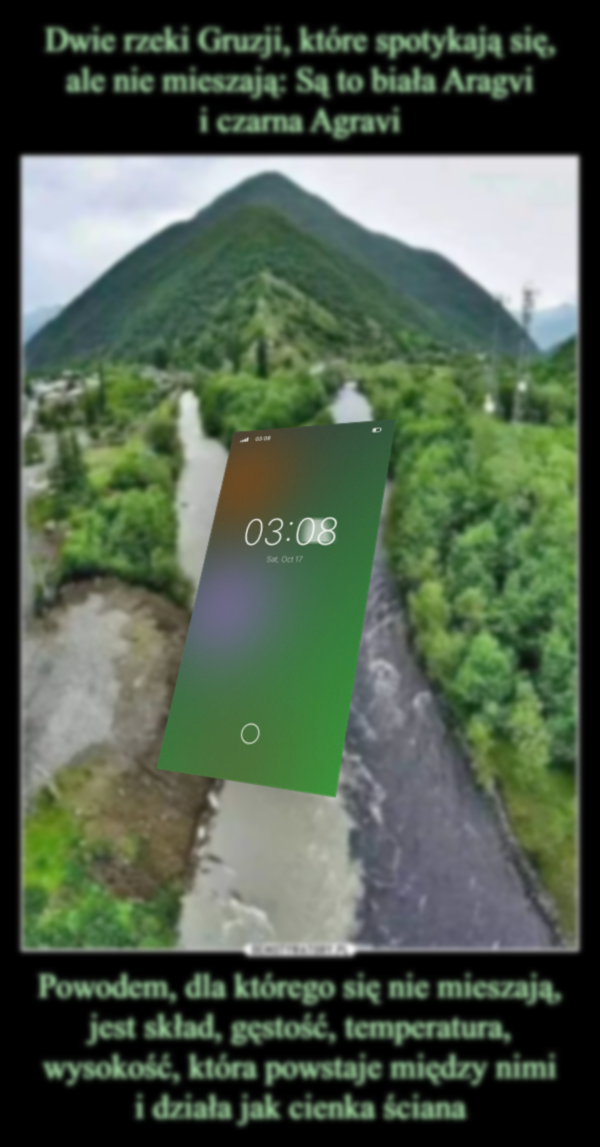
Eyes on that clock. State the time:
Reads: 3:08
